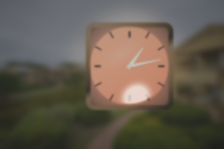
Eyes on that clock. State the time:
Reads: 1:13
